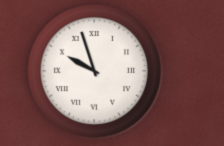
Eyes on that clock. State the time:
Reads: 9:57
